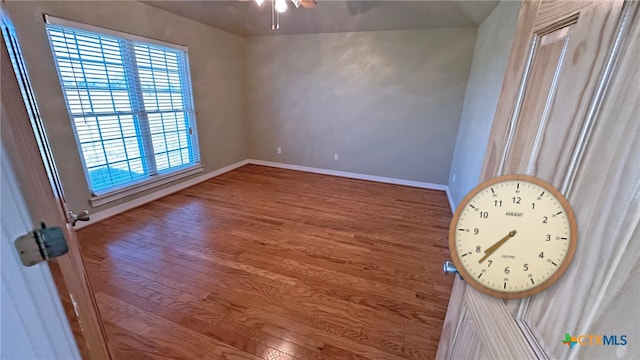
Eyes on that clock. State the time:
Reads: 7:37
